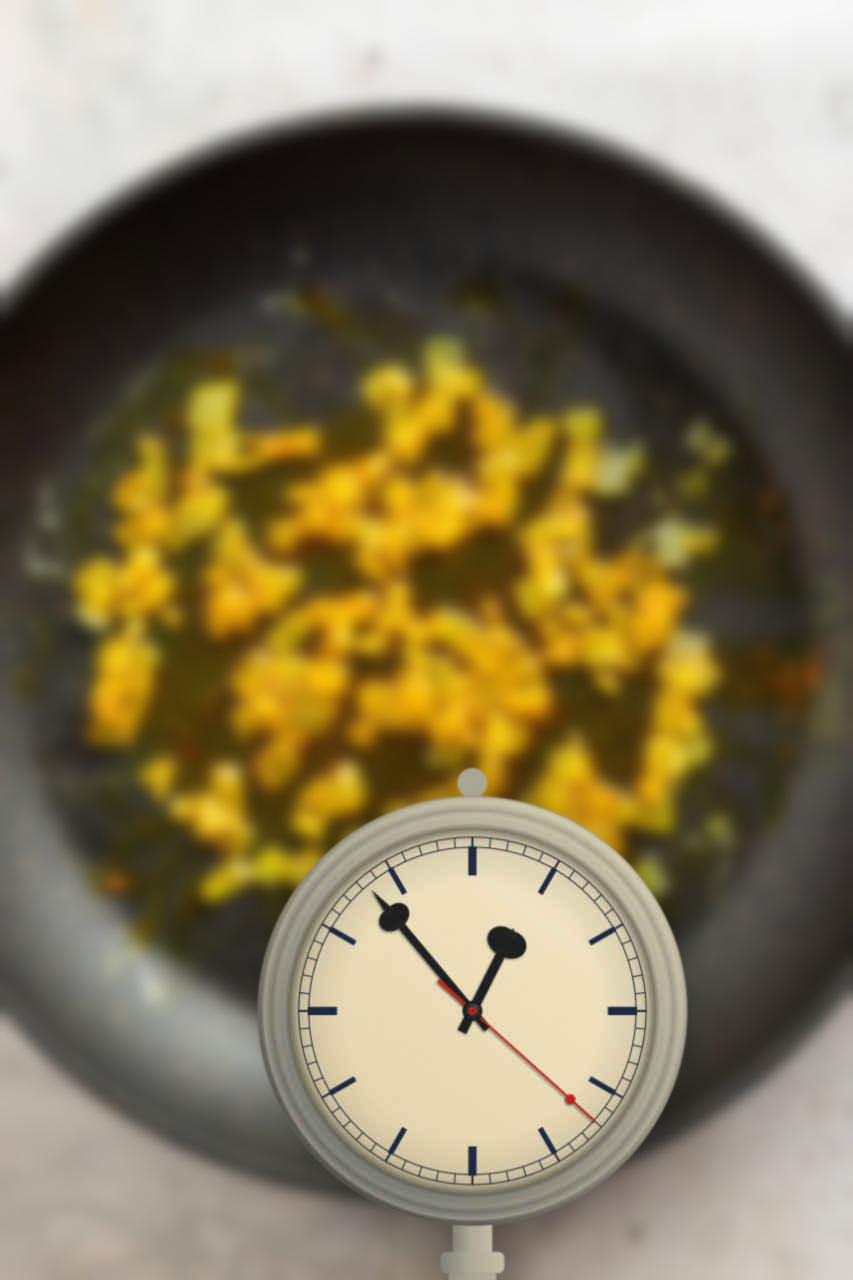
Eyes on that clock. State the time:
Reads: 12:53:22
